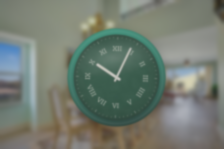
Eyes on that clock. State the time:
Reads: 10:04
